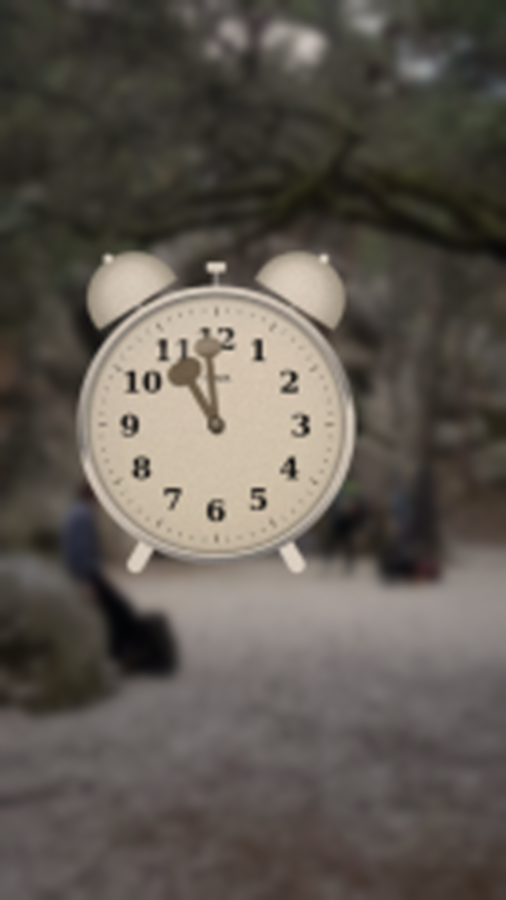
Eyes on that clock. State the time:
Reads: 10:59
